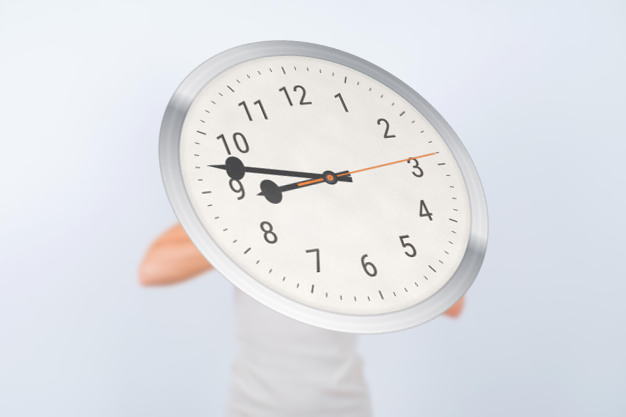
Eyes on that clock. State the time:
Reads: 8:47:14
